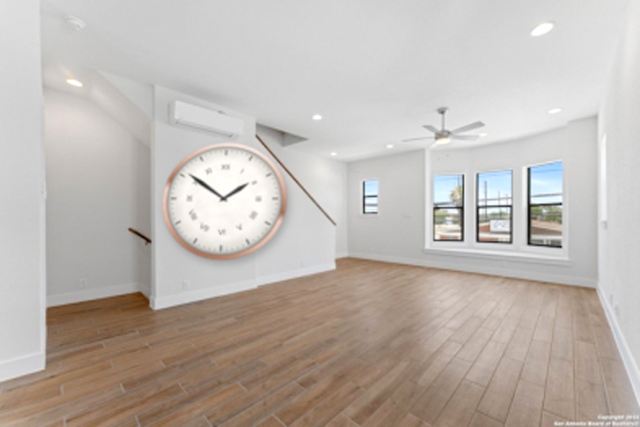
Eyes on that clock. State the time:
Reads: 1:51
